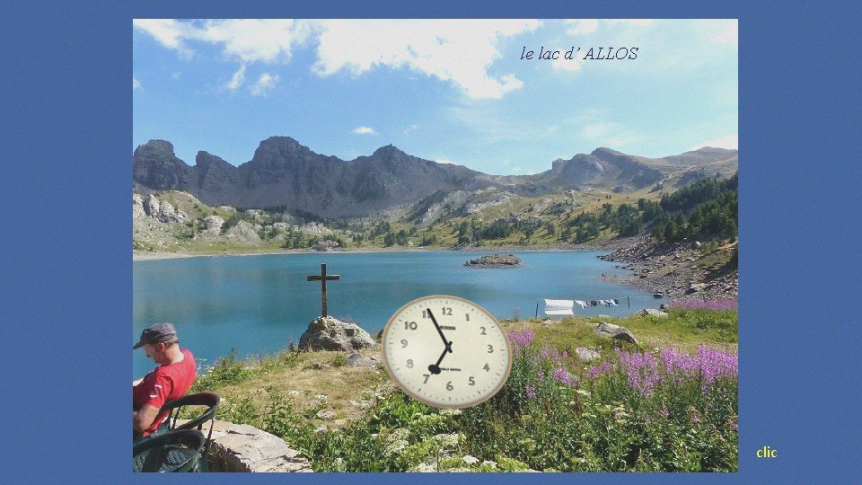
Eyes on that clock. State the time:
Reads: 6:56
